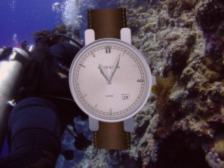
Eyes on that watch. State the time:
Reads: 11:04
